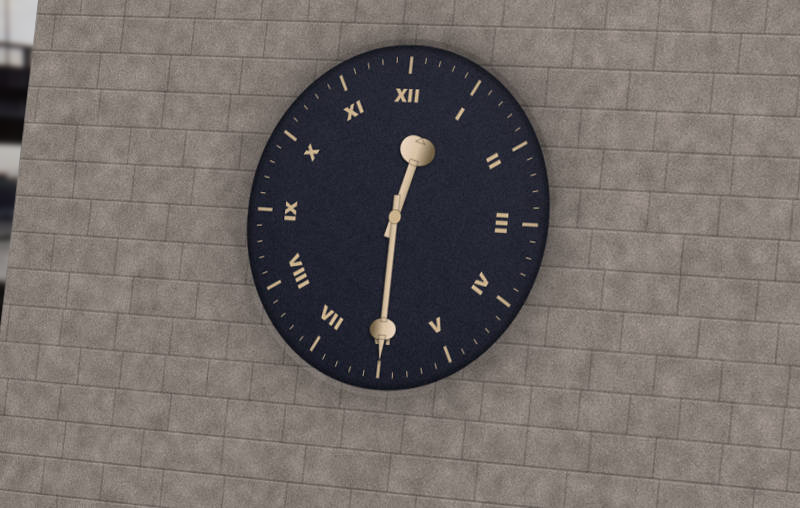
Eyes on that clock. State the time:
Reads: 12:30
